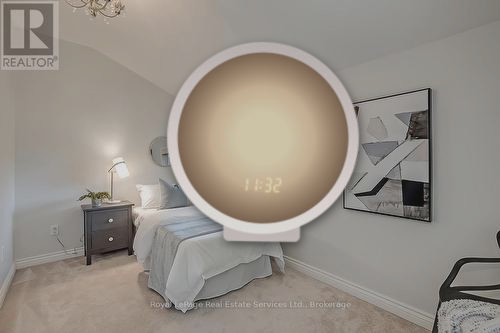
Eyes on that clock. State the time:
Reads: 11:32
